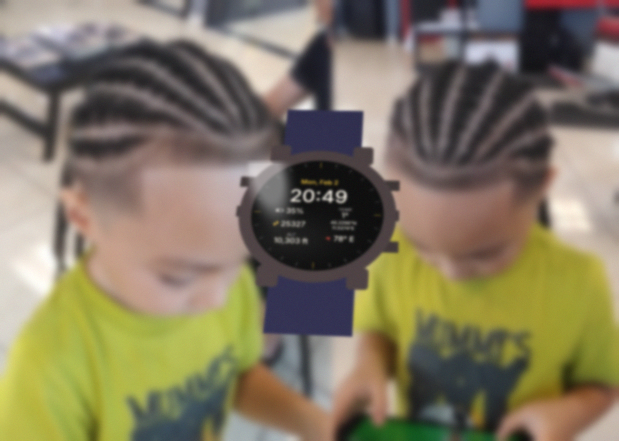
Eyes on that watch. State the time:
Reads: 20:49
